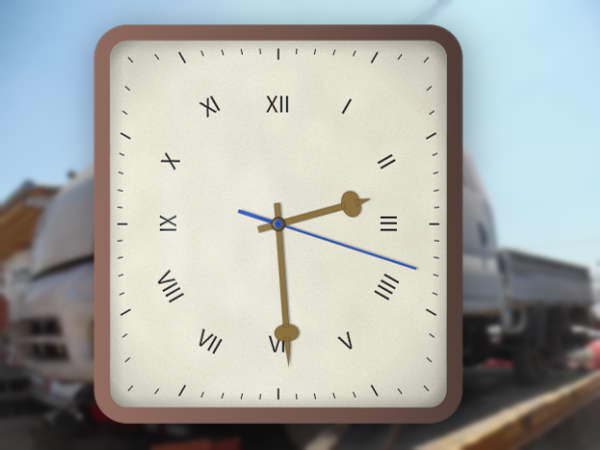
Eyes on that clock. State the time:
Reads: 2:29:18
